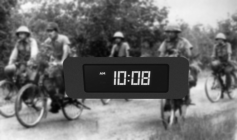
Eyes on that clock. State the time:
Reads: 10:08
